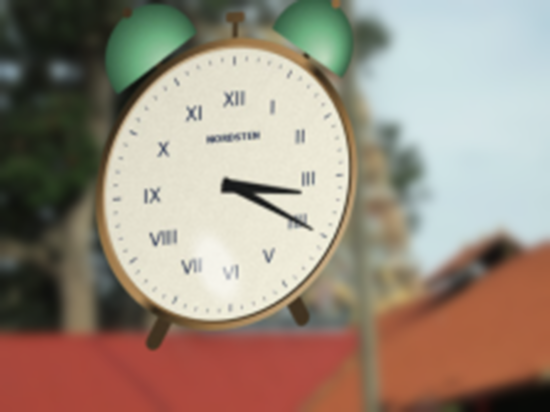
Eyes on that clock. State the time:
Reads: 3:20
